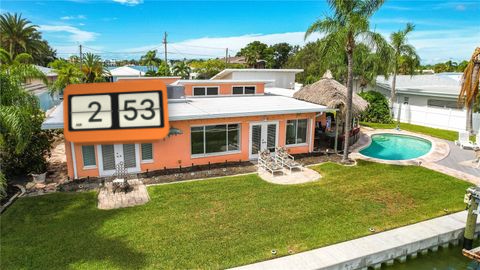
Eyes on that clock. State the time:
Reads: 2:53
